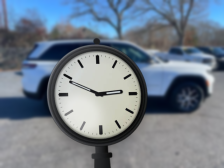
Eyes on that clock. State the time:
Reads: 2:49
